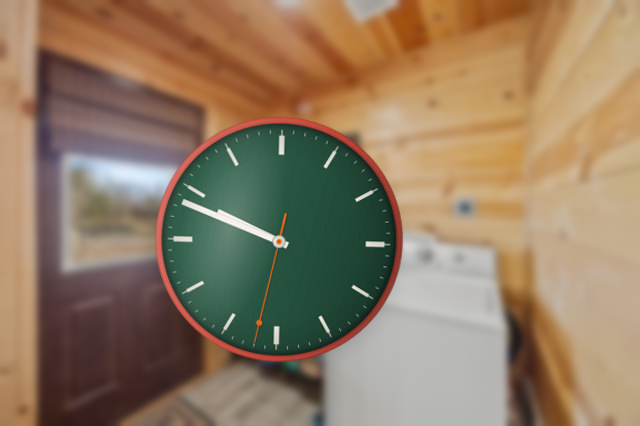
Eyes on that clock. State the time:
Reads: 9:48:32
